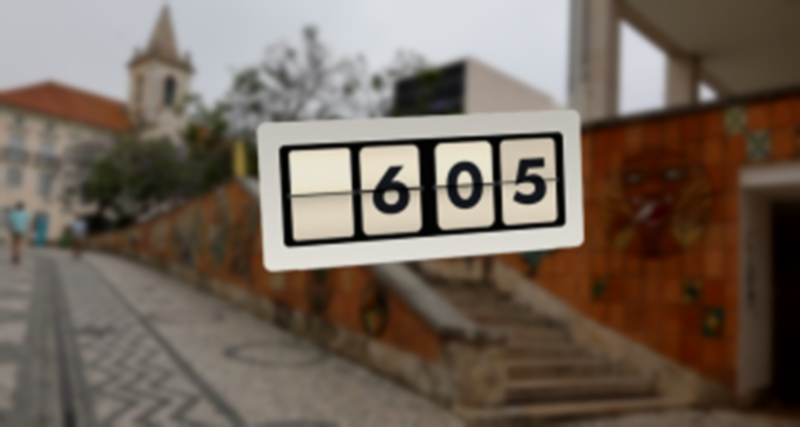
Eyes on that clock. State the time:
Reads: 6:05
